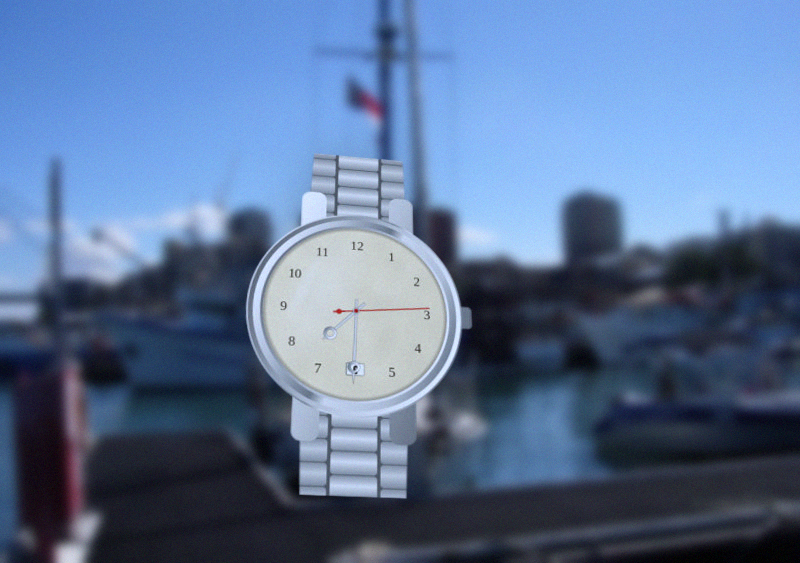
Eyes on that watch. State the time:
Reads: 7:30:14
